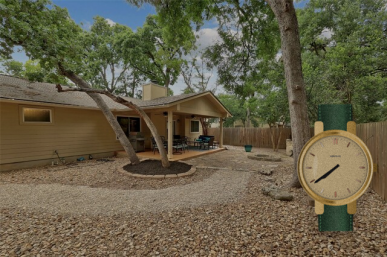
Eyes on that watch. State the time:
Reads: 7:39
